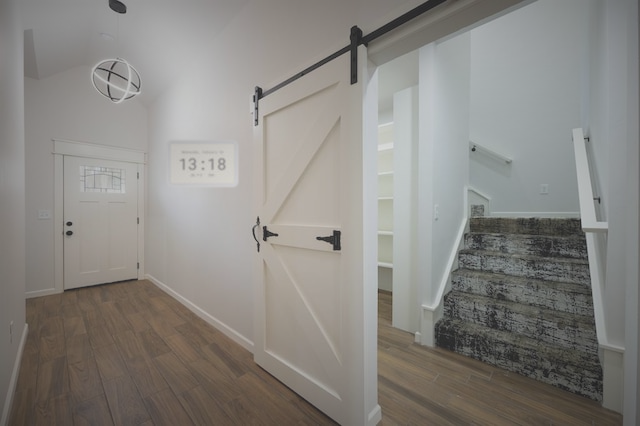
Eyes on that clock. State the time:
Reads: 13:18
